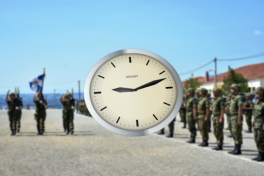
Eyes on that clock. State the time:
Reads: 9:12
